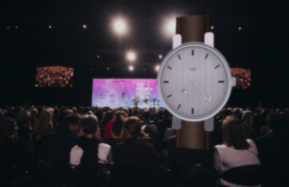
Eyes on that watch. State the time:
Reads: 7:23
